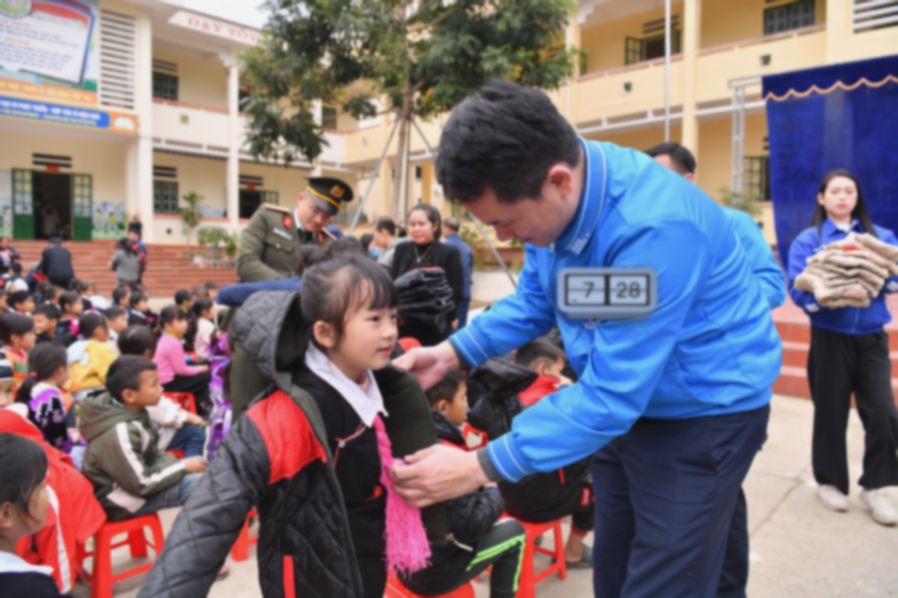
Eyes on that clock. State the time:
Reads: 7:28
